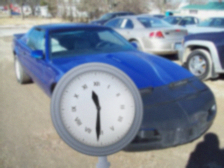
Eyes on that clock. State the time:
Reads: 11:31
